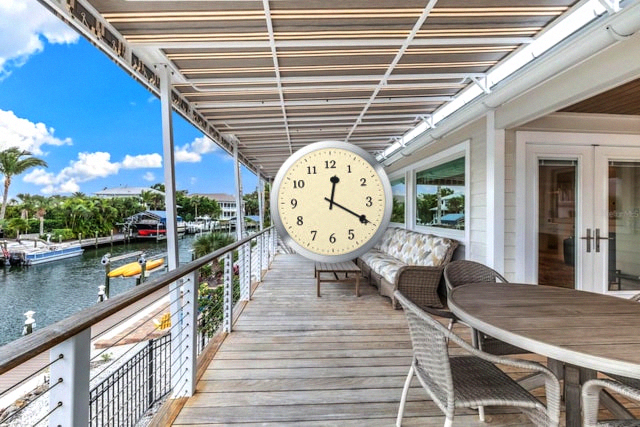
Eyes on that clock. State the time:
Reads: 12:20
